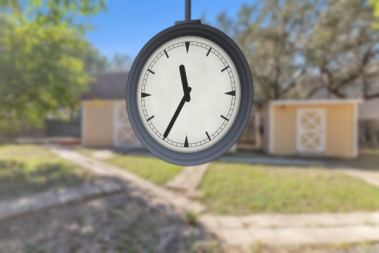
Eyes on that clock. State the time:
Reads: 11:35
